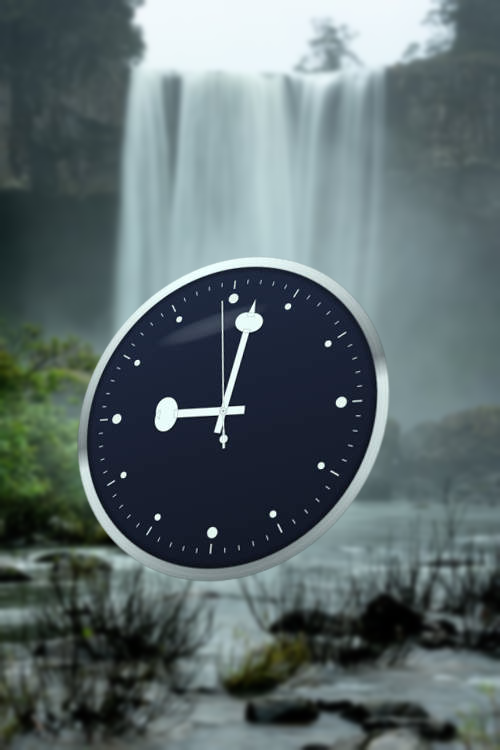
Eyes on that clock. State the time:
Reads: 9:01:59
